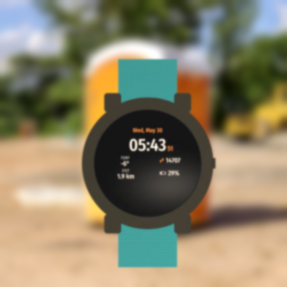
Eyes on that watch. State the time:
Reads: 5:43
